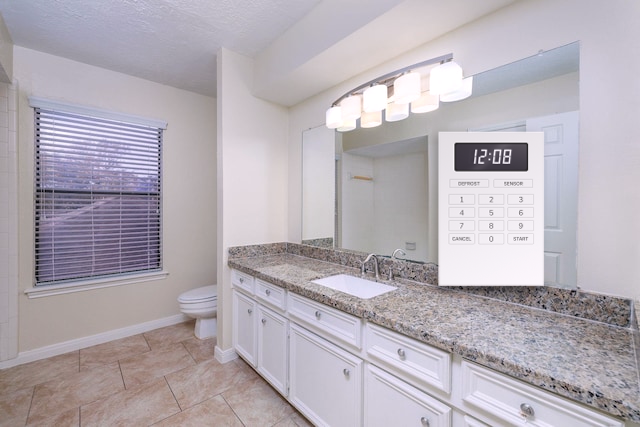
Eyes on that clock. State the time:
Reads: 12:08
